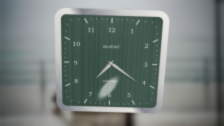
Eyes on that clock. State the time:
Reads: 7:21
